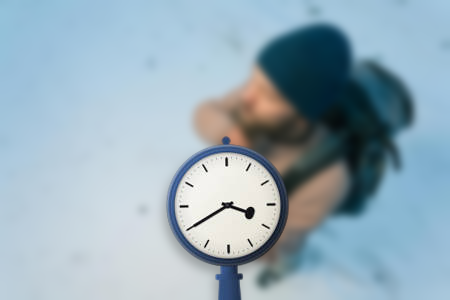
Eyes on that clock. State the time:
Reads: 3:40
